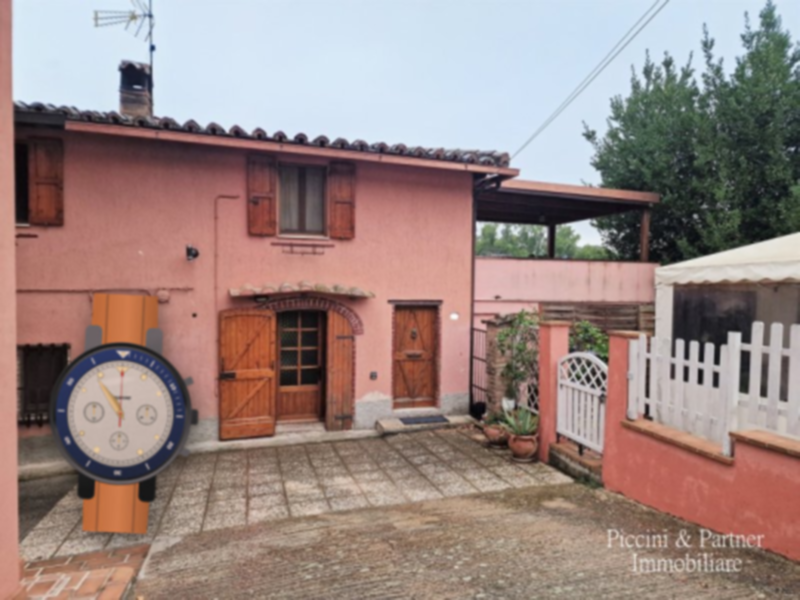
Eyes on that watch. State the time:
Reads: 10:54
